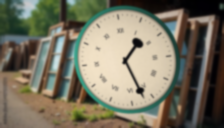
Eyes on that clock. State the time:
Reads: 1:27
